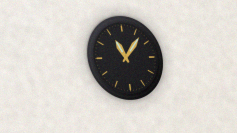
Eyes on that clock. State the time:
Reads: 11:07
